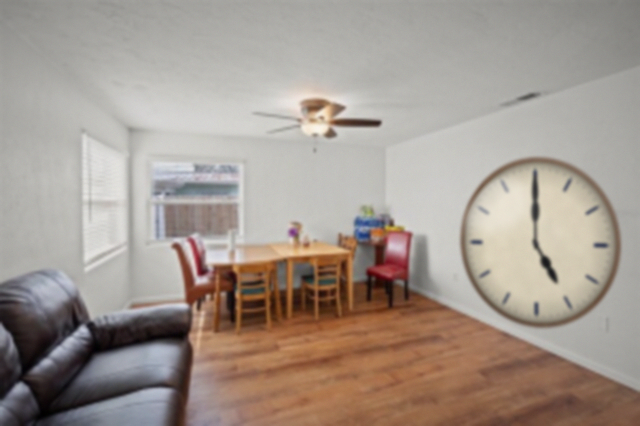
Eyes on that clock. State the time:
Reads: 5:00
